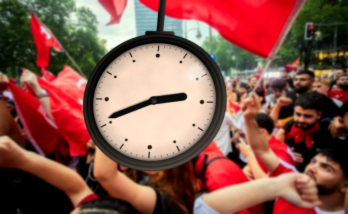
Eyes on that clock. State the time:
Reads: 2:41
